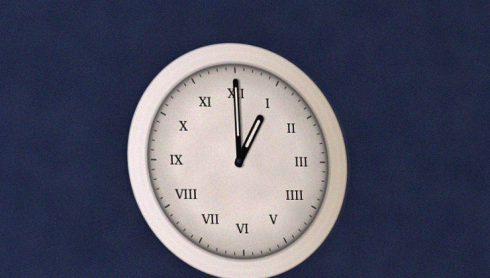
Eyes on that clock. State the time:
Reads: 1:00
